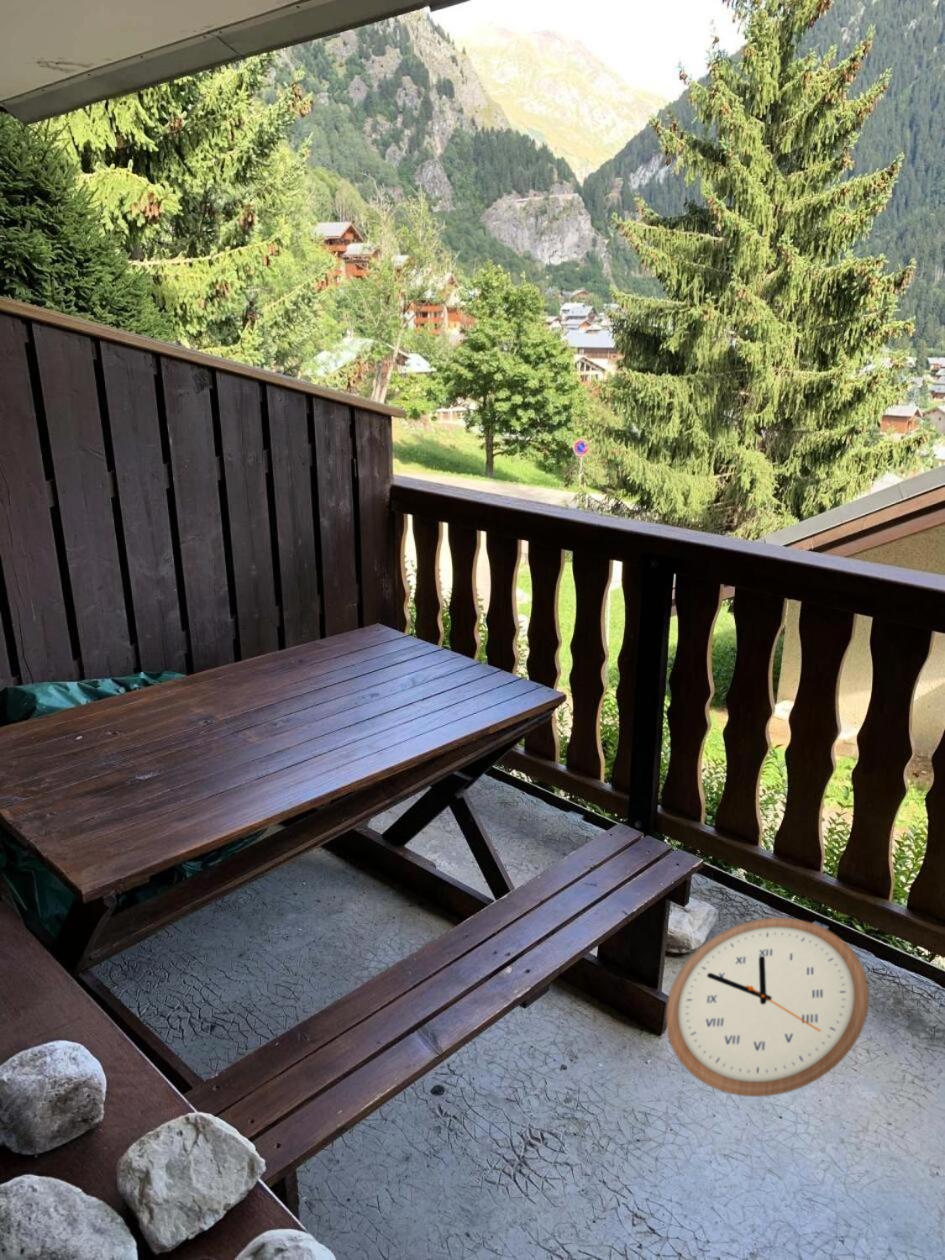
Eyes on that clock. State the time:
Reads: 11:49:21
